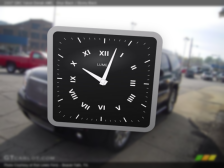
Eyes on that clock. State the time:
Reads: 10:03
